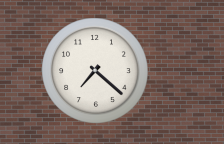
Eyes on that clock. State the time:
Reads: 7:22
